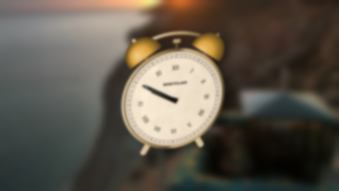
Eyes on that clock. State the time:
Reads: 9:50
